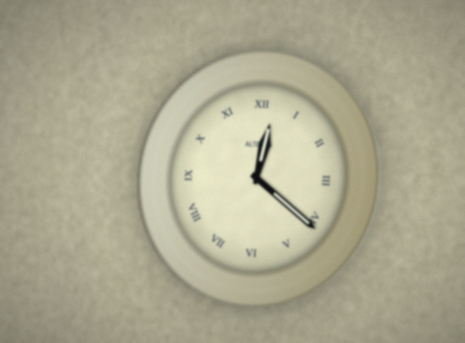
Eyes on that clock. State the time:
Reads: 12:21
